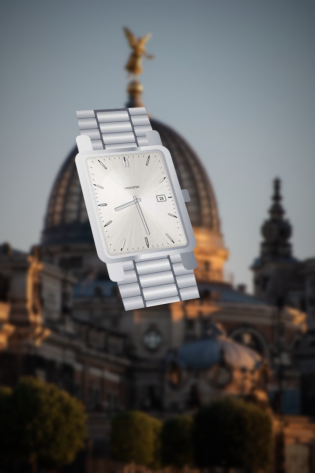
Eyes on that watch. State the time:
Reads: 8:29
